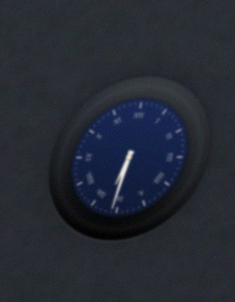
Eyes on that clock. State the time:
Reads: 6:31
